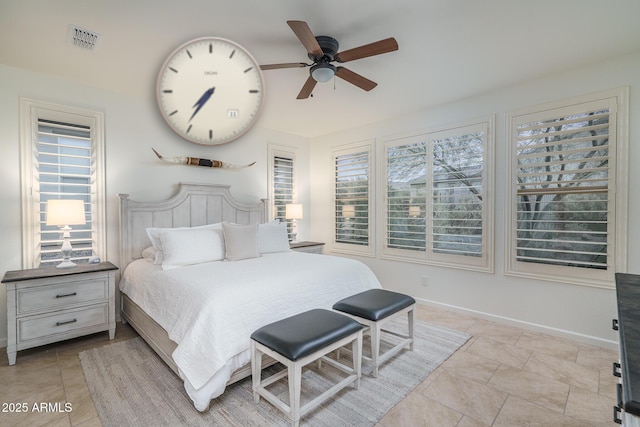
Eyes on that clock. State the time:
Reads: 7:36
